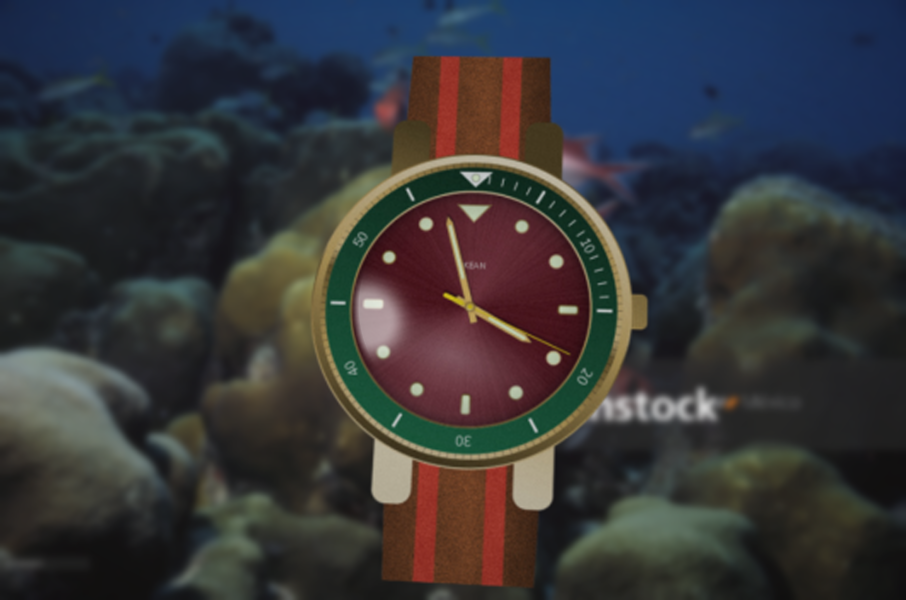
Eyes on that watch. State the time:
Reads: 3:57:19
